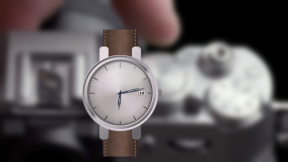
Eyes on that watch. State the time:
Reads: 6:13
